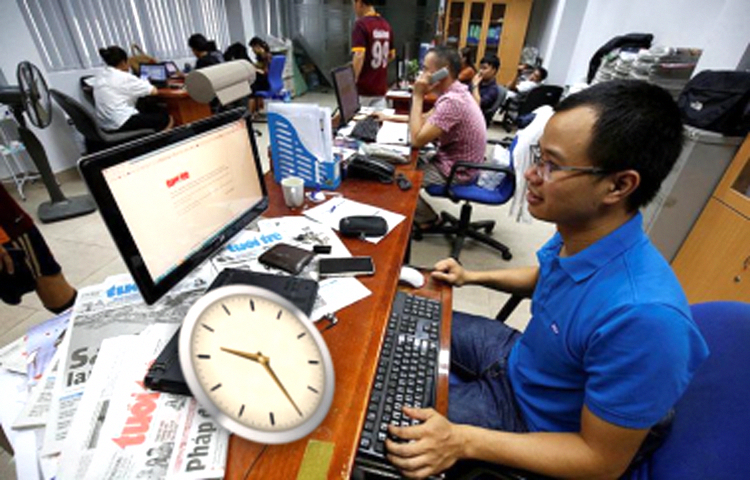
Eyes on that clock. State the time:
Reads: 9:25
